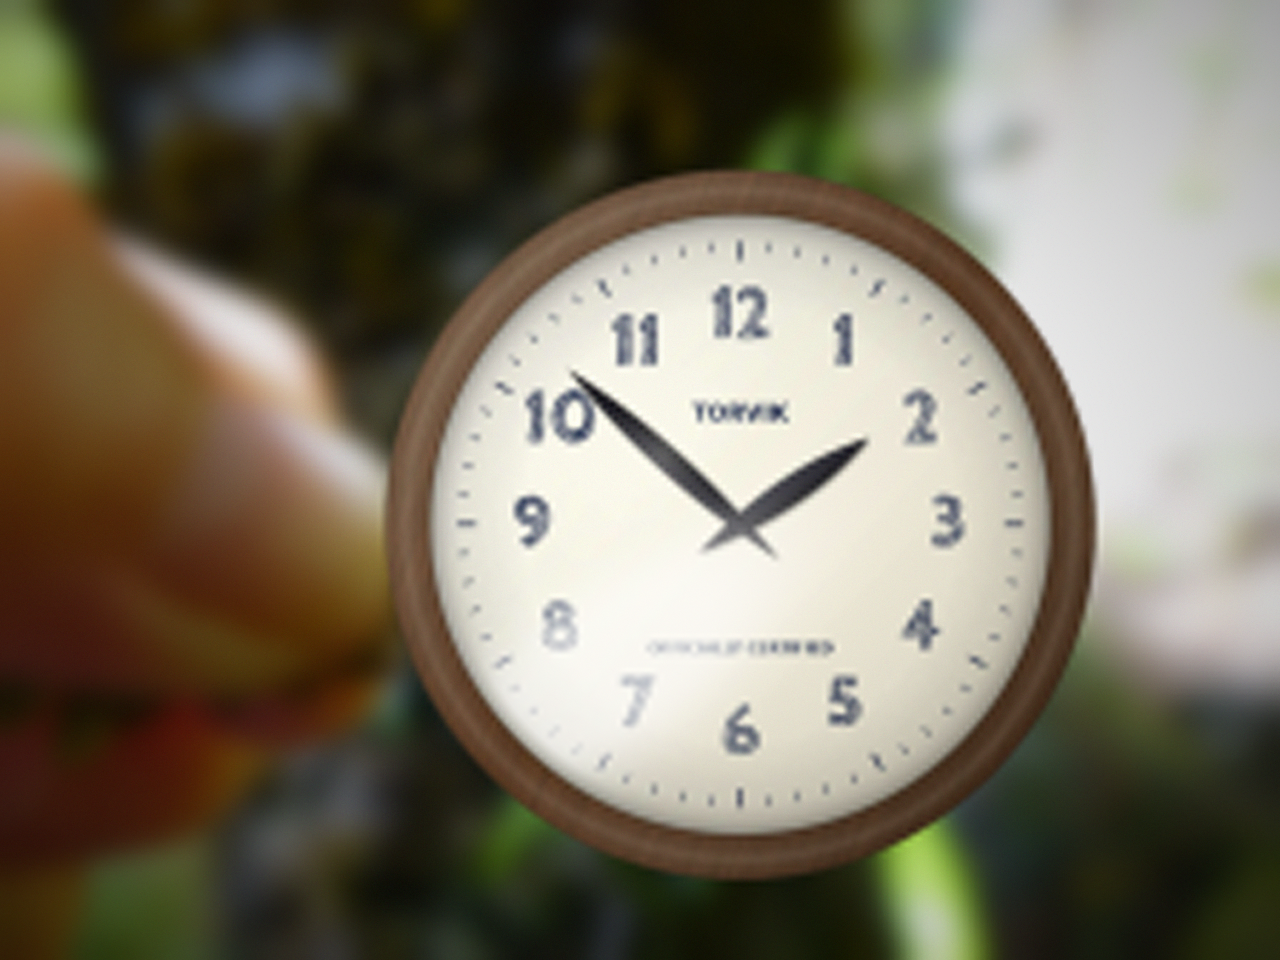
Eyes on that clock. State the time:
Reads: 1:52
